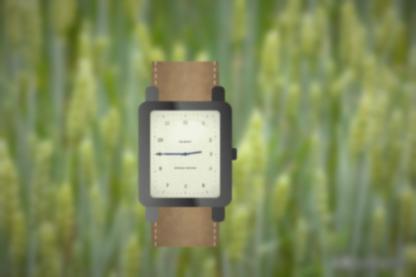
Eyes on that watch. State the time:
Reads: 2:45
